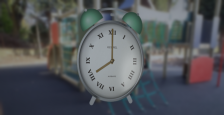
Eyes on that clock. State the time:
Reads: 8:00
